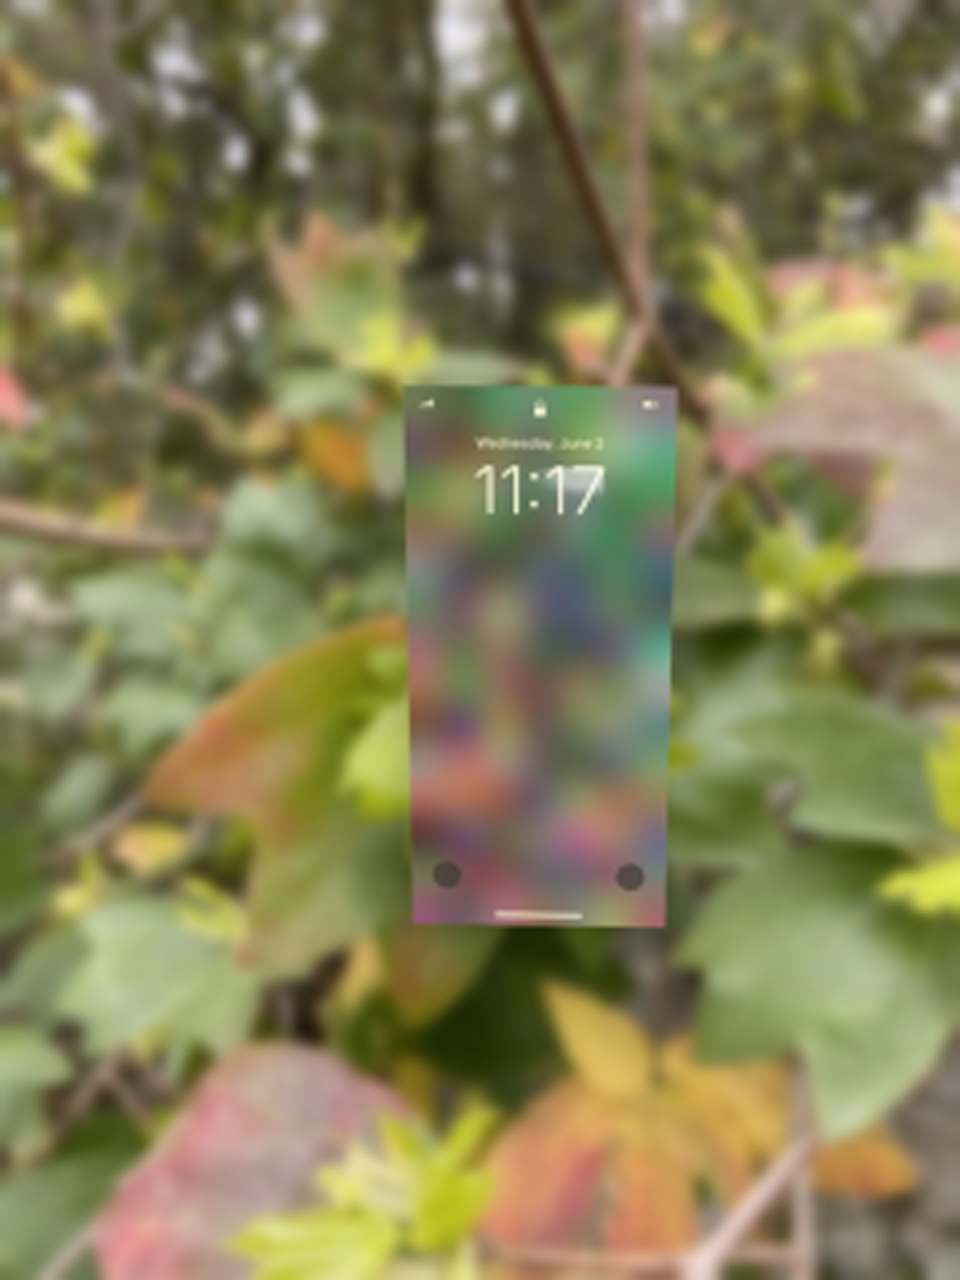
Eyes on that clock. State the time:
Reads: 11:17
